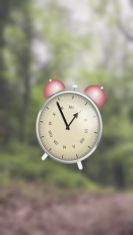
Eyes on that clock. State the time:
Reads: 12:54
